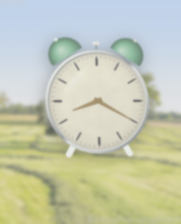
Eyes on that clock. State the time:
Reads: 8:20
